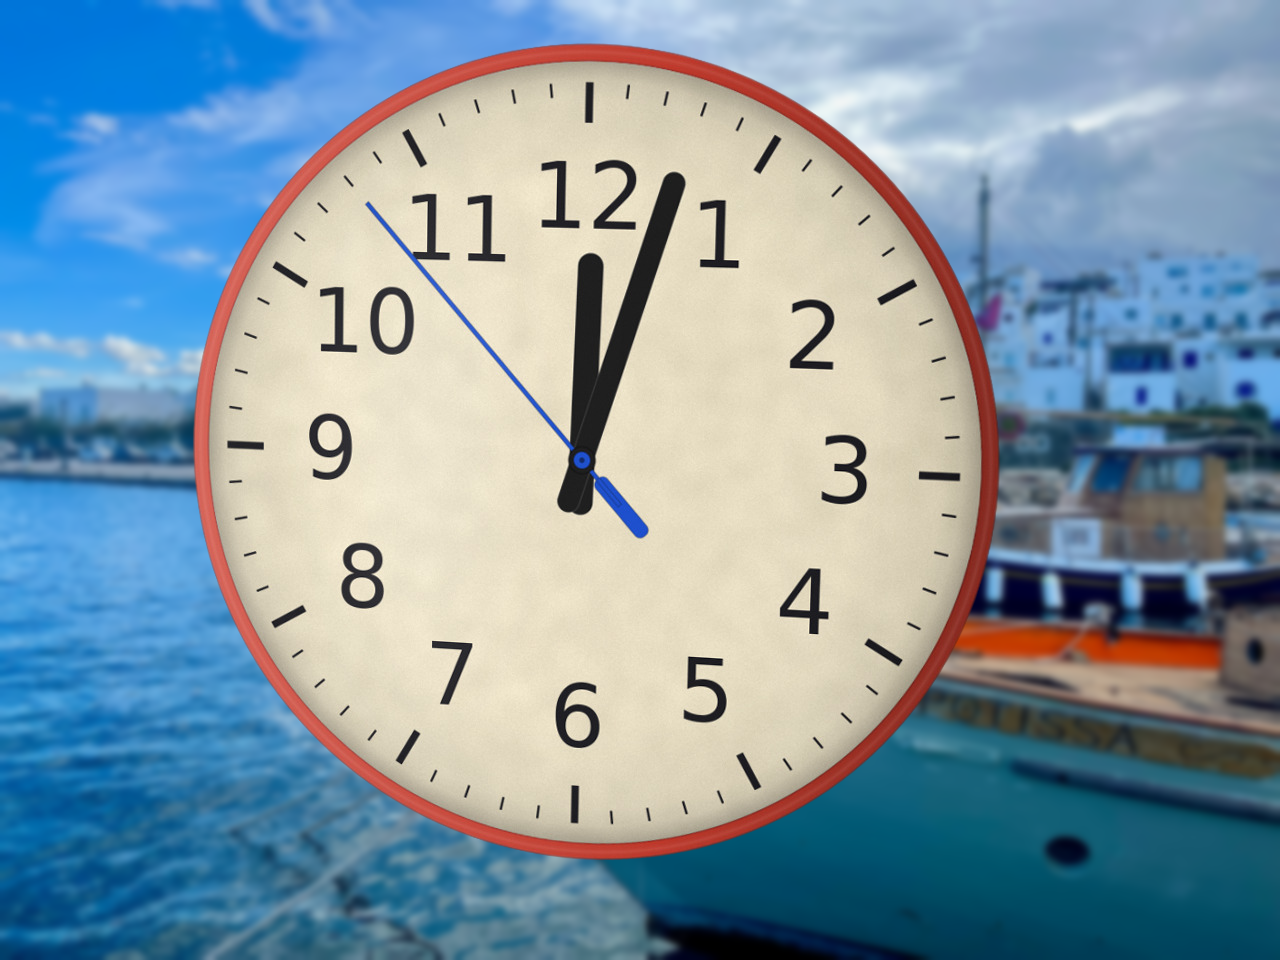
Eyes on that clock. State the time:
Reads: 12:02:53
